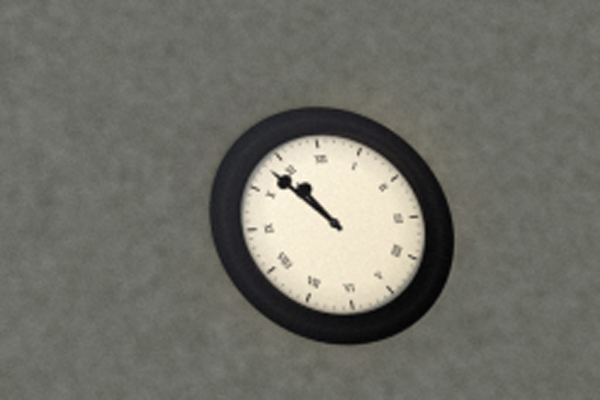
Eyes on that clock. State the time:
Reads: 10:53
